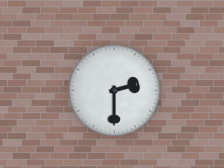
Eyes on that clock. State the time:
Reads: 2:30
